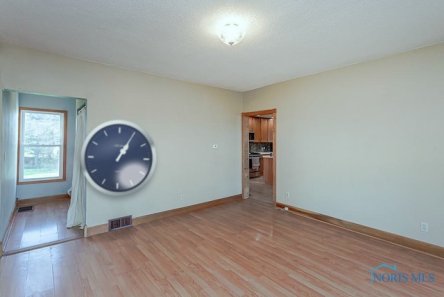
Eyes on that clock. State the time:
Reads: 1:05
